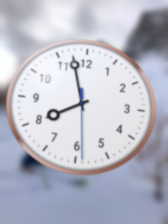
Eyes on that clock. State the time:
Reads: 7:57:29
